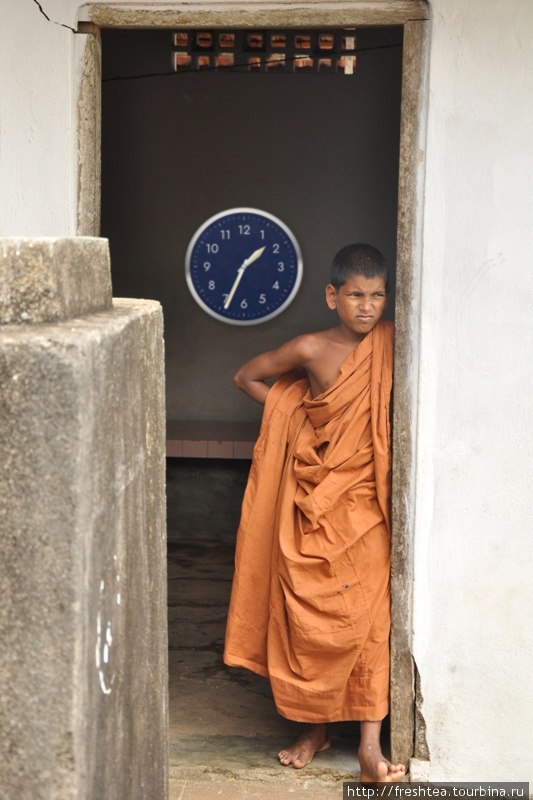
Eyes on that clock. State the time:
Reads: 1:34
